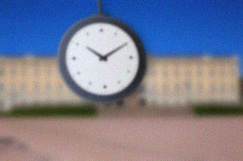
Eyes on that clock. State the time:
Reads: 10:10
